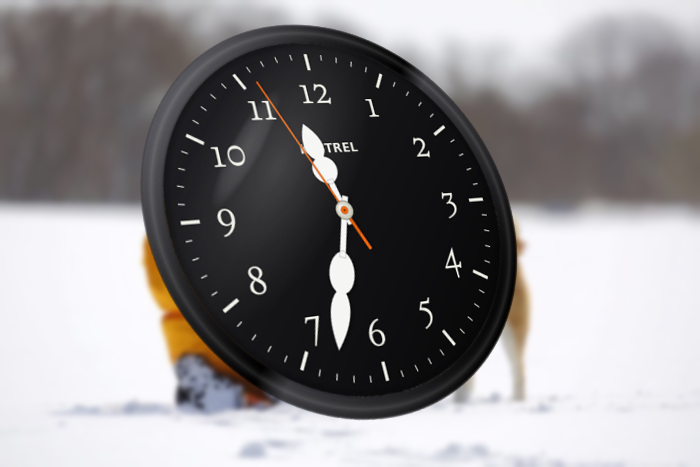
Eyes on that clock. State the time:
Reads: 11:32:56
